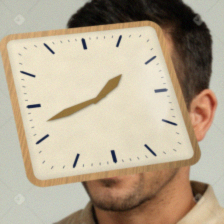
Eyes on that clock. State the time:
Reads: 1:42
